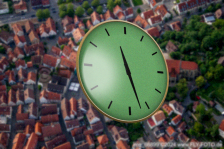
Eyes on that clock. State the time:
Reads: 11:27
